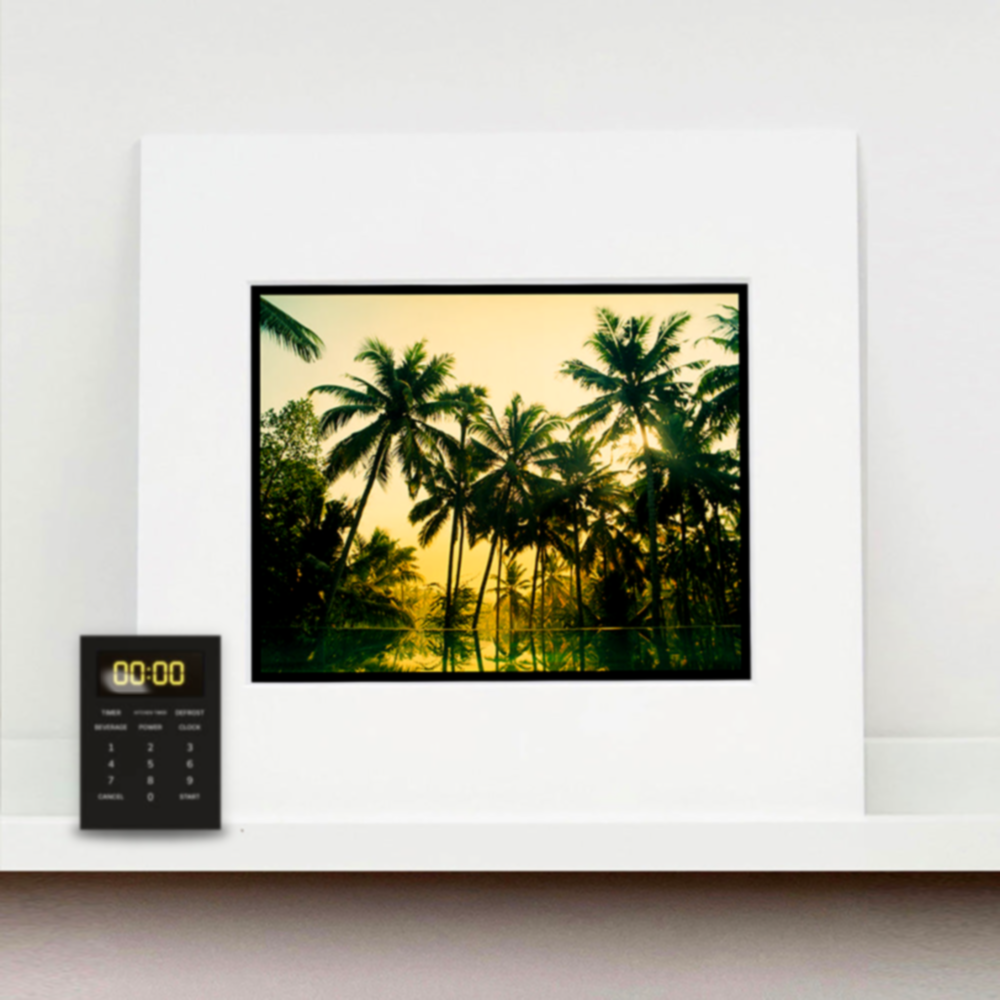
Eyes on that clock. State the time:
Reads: 0:00
